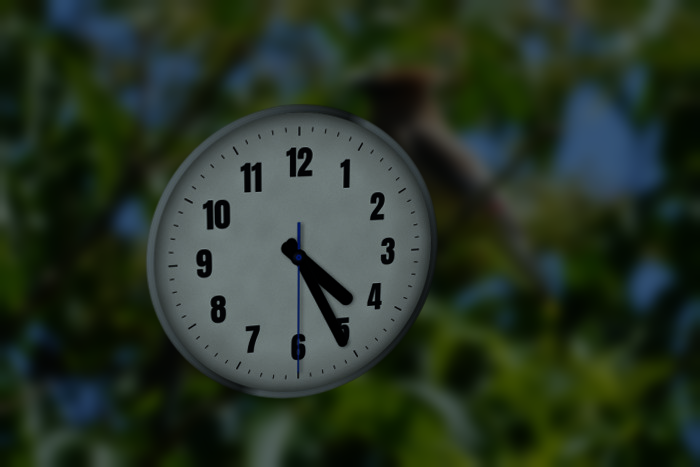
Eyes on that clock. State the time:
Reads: 4:25:30
